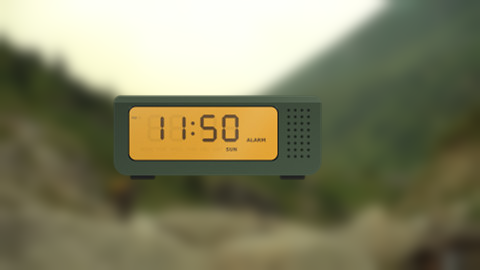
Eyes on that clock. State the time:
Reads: 11:50
